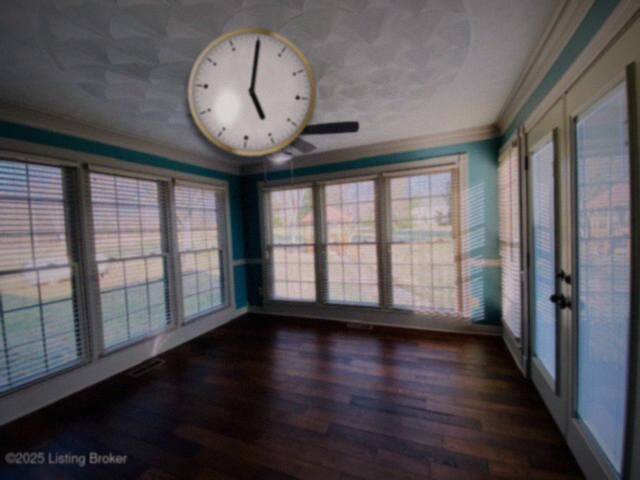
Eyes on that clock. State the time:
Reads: 5:00
